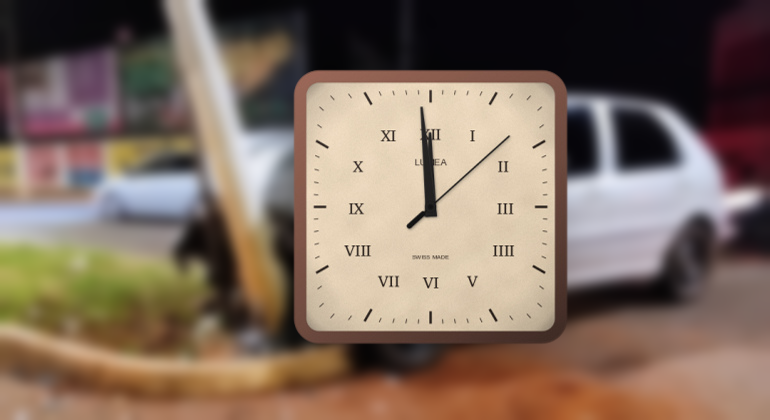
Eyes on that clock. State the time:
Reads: 11:59:08
